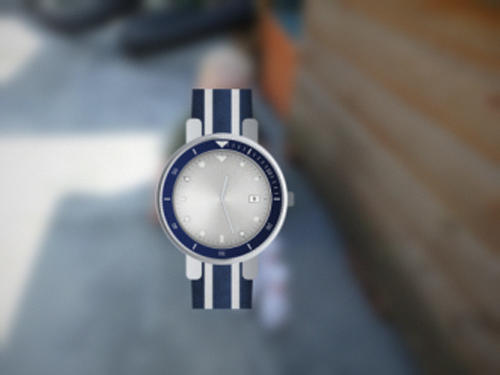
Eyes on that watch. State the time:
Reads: 12:27
